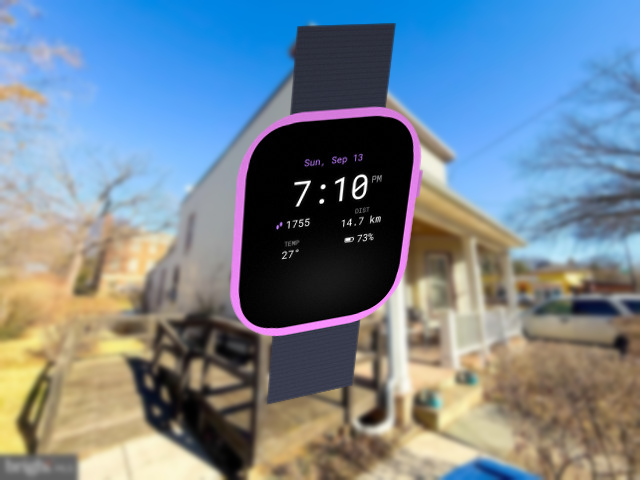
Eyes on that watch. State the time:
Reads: 7:10
